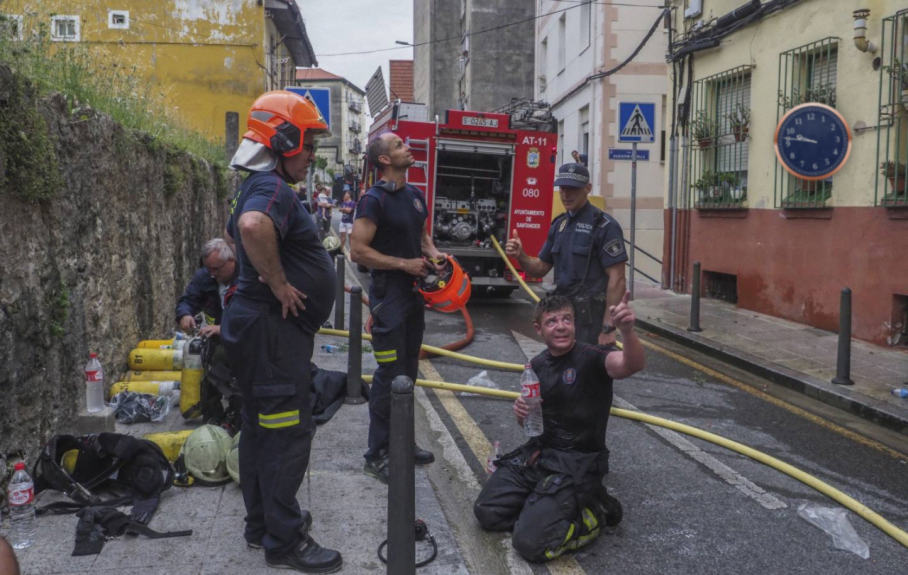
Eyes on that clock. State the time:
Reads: 9:47
